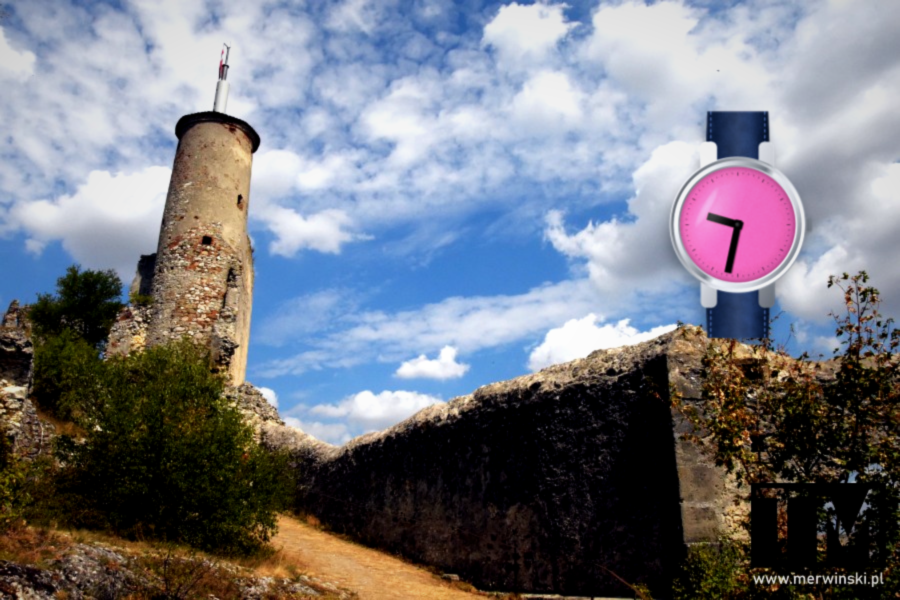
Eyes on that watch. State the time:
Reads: 9:32
